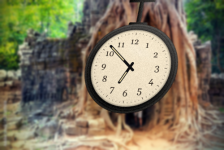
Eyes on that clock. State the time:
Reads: 6:52
